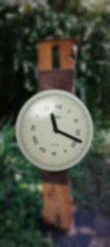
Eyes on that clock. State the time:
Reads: 11:18
